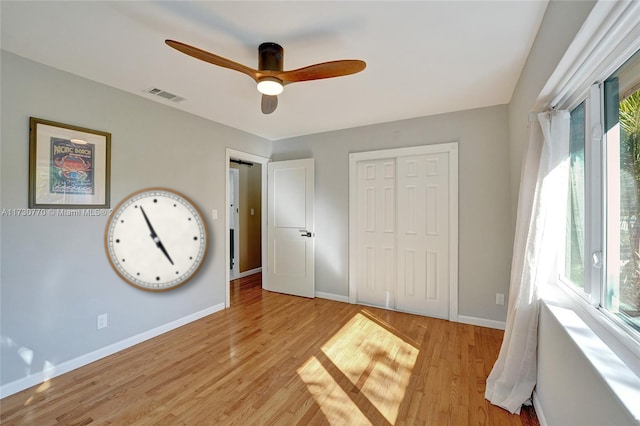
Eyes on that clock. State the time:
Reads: 4:56
